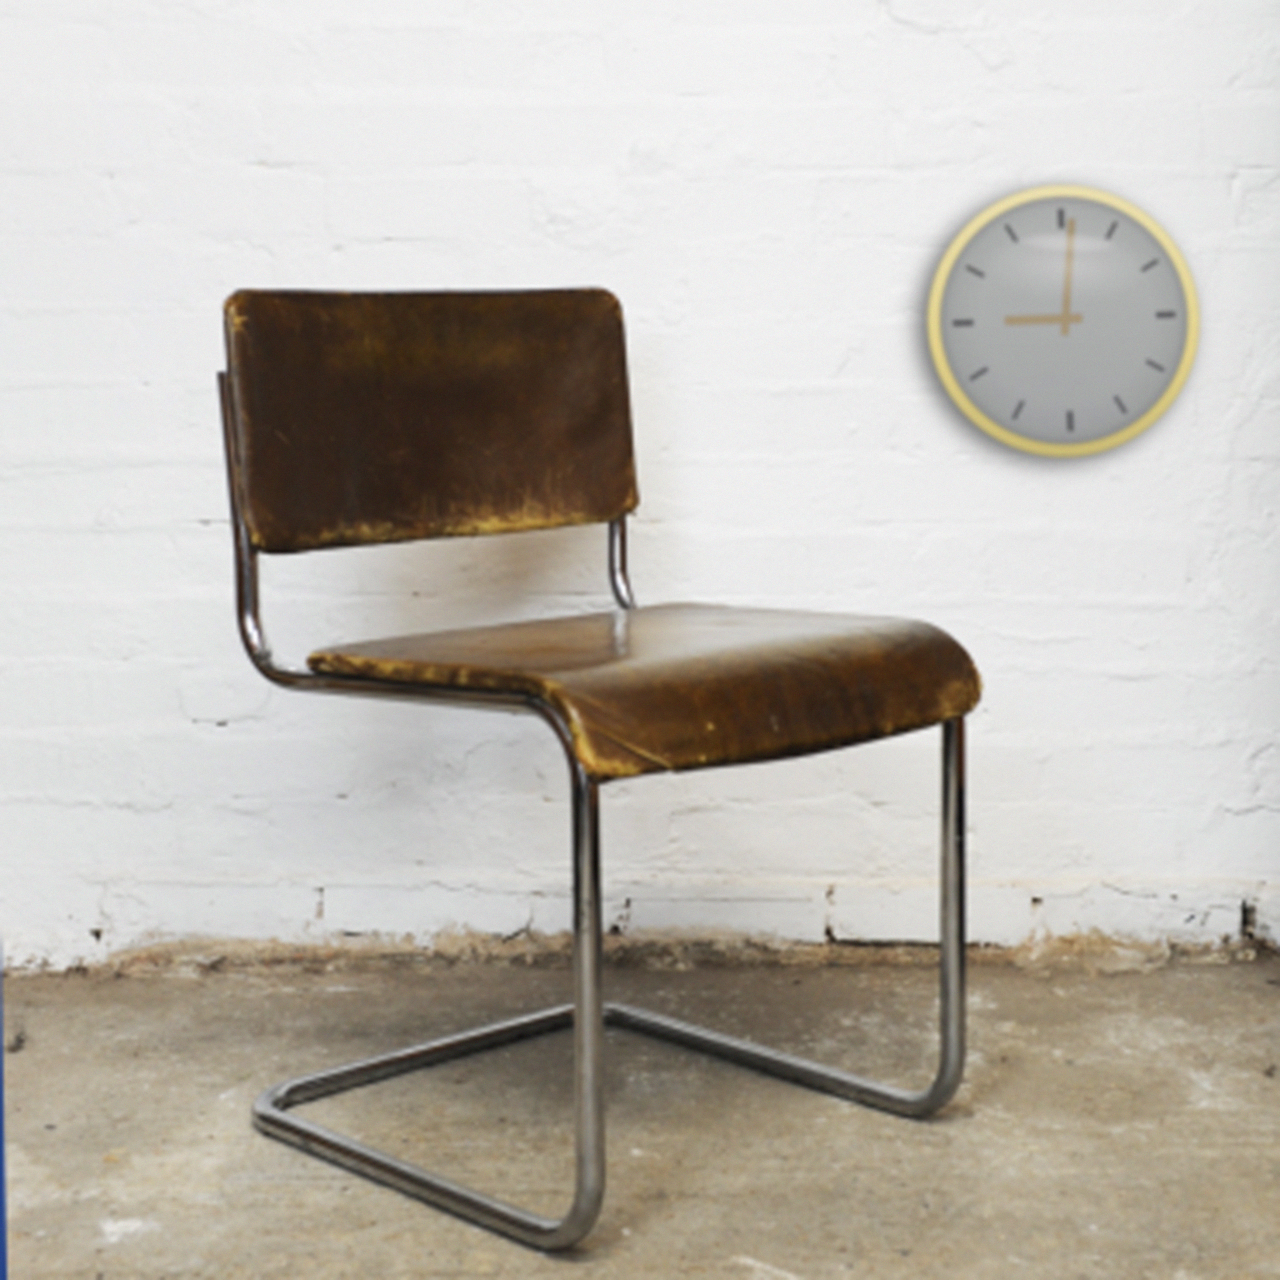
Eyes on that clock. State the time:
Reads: 9:01
